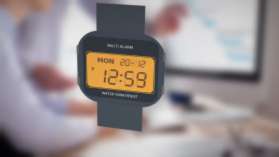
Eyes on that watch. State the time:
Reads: 12:59
